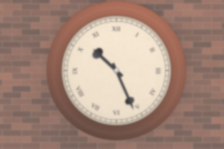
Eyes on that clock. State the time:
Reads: 10:26
